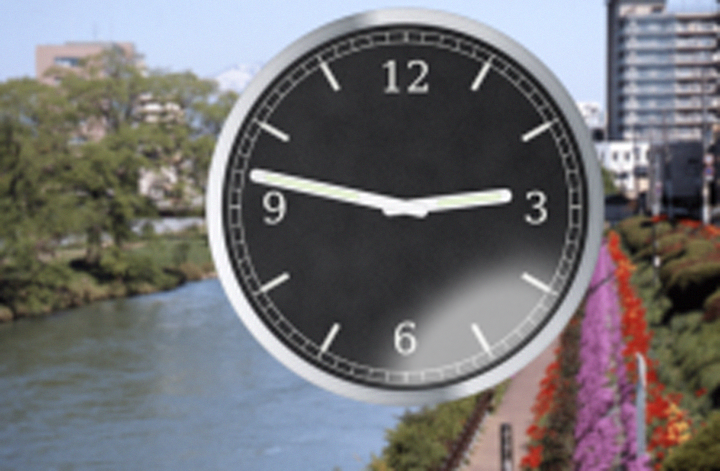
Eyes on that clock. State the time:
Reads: 2:47
